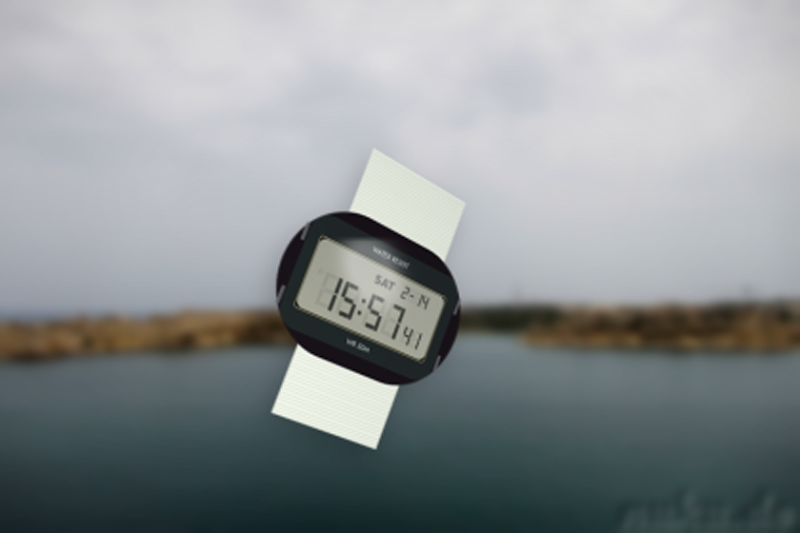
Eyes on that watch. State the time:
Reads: 15:57:41
